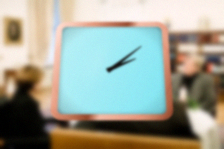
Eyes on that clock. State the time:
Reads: 2:08
